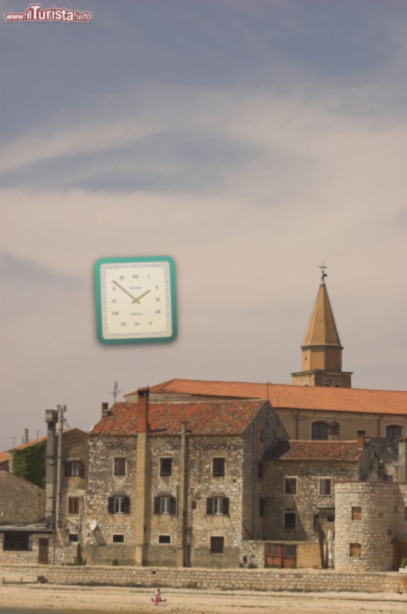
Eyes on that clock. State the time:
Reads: 1:52
